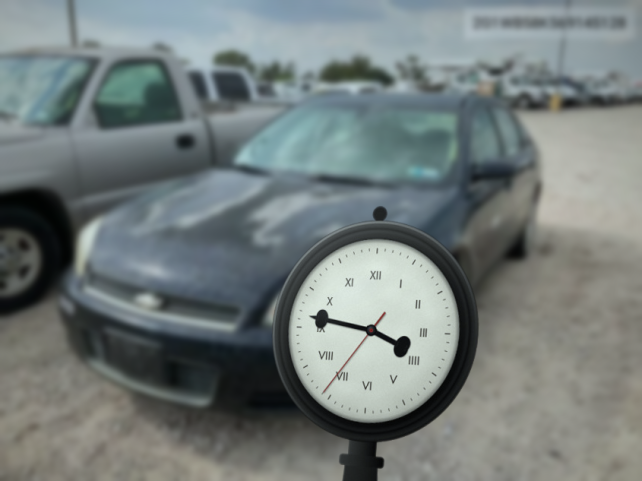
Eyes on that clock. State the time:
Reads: 3:46:36
